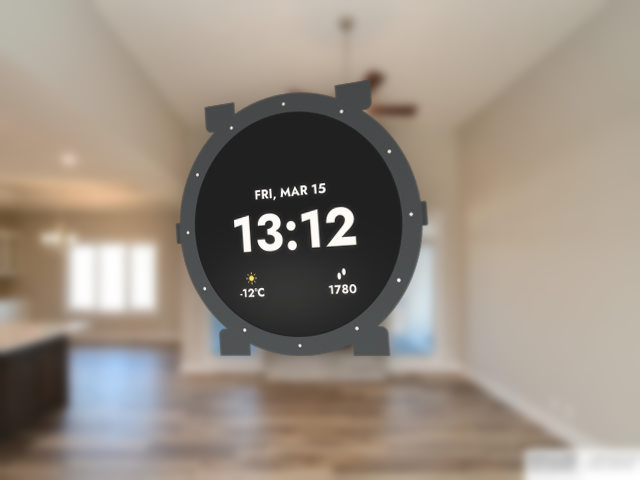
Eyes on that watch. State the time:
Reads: 13:12
